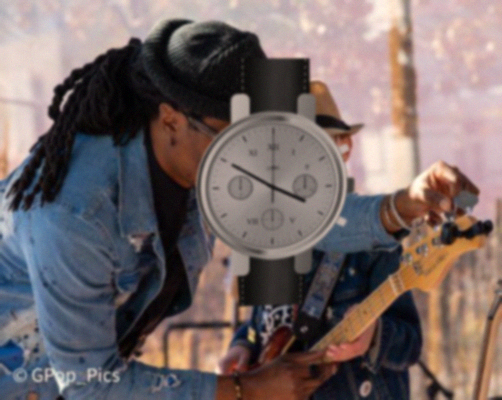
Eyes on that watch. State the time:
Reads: 3:50
